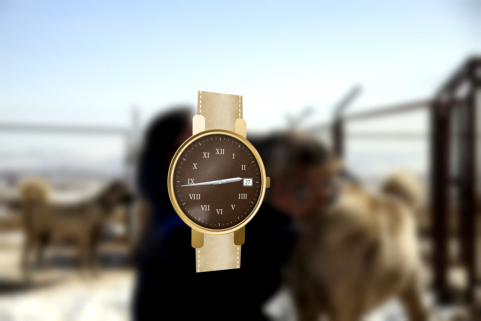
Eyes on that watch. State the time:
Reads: 2:44
